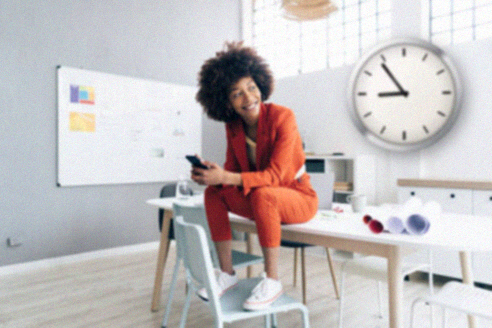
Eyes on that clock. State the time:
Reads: 8:54
